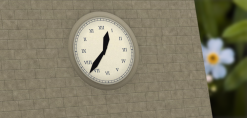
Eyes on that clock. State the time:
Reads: 12:37
